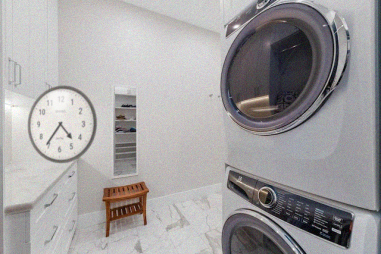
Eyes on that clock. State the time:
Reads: 4:36
